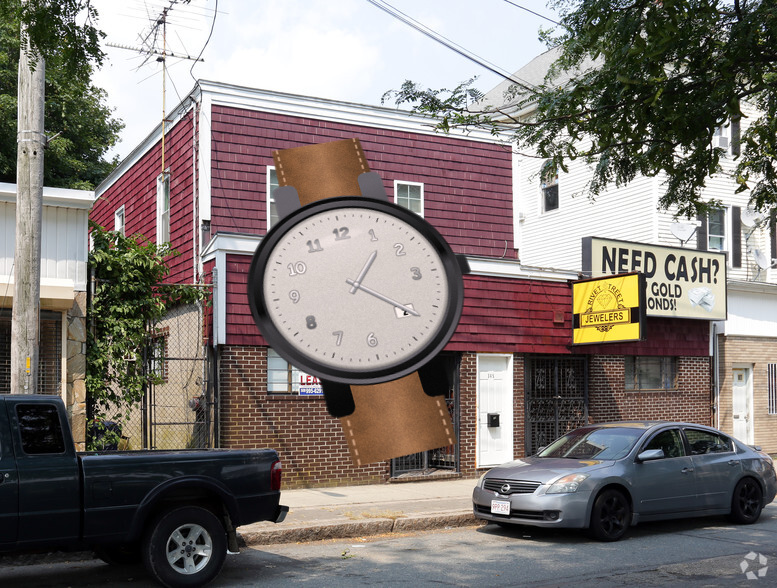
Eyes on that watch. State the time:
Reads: 1:22
